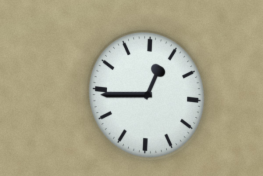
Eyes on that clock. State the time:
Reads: 12:44
